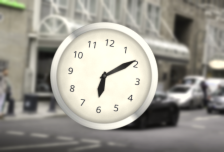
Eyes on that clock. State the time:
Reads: 6:09
